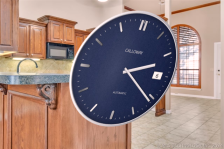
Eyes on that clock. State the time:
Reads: 2:21
